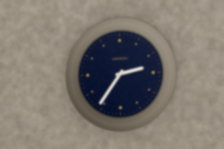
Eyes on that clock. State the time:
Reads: 2:36
